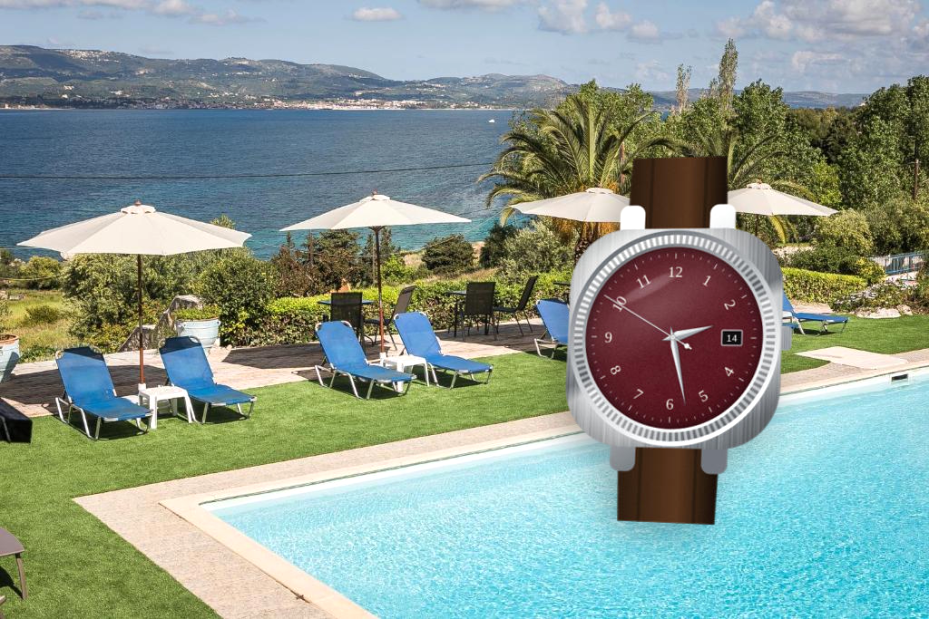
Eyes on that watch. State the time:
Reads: 2:27:50
